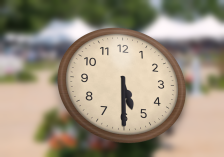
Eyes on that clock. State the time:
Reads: 5:30
